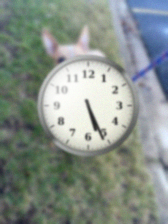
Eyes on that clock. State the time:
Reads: 5:26
